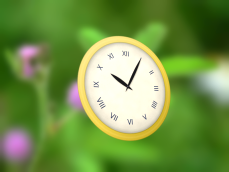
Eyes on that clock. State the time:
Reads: 10:05
